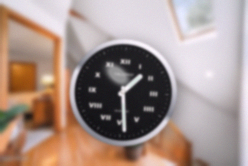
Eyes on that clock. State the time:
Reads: 1:29
